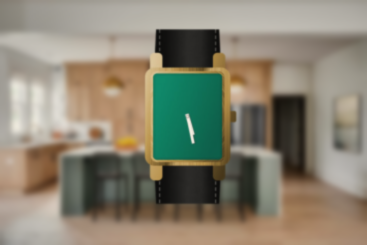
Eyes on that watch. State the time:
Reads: 5:28
